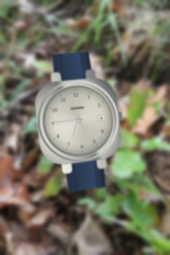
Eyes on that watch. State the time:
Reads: 6:45
